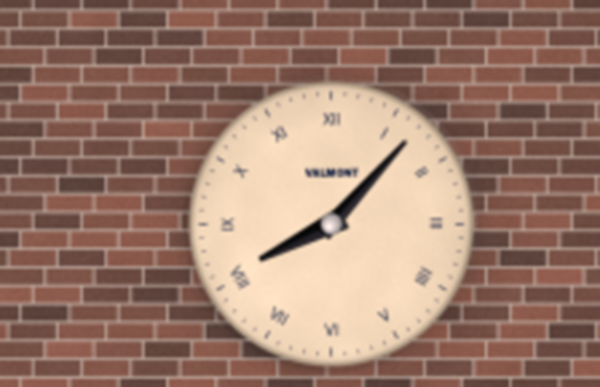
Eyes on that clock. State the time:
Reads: 8:07
